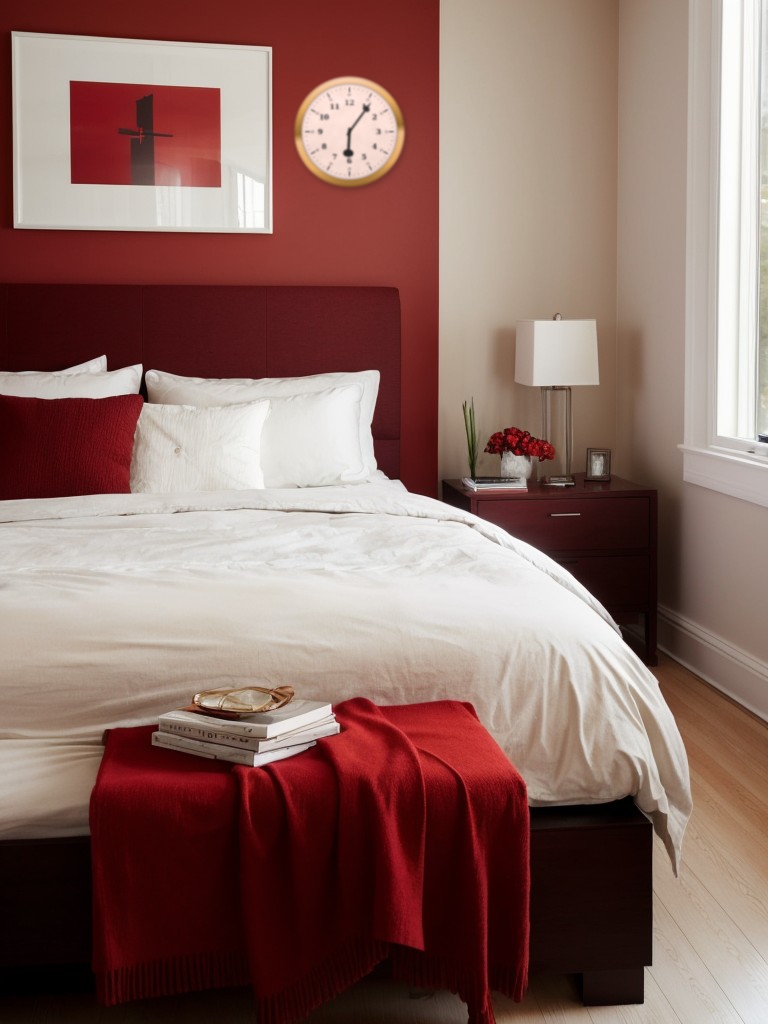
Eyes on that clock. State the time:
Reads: 6:06
